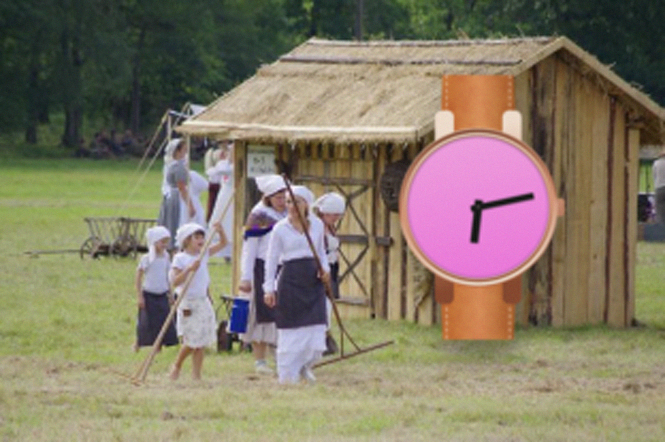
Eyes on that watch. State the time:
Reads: 6:13
